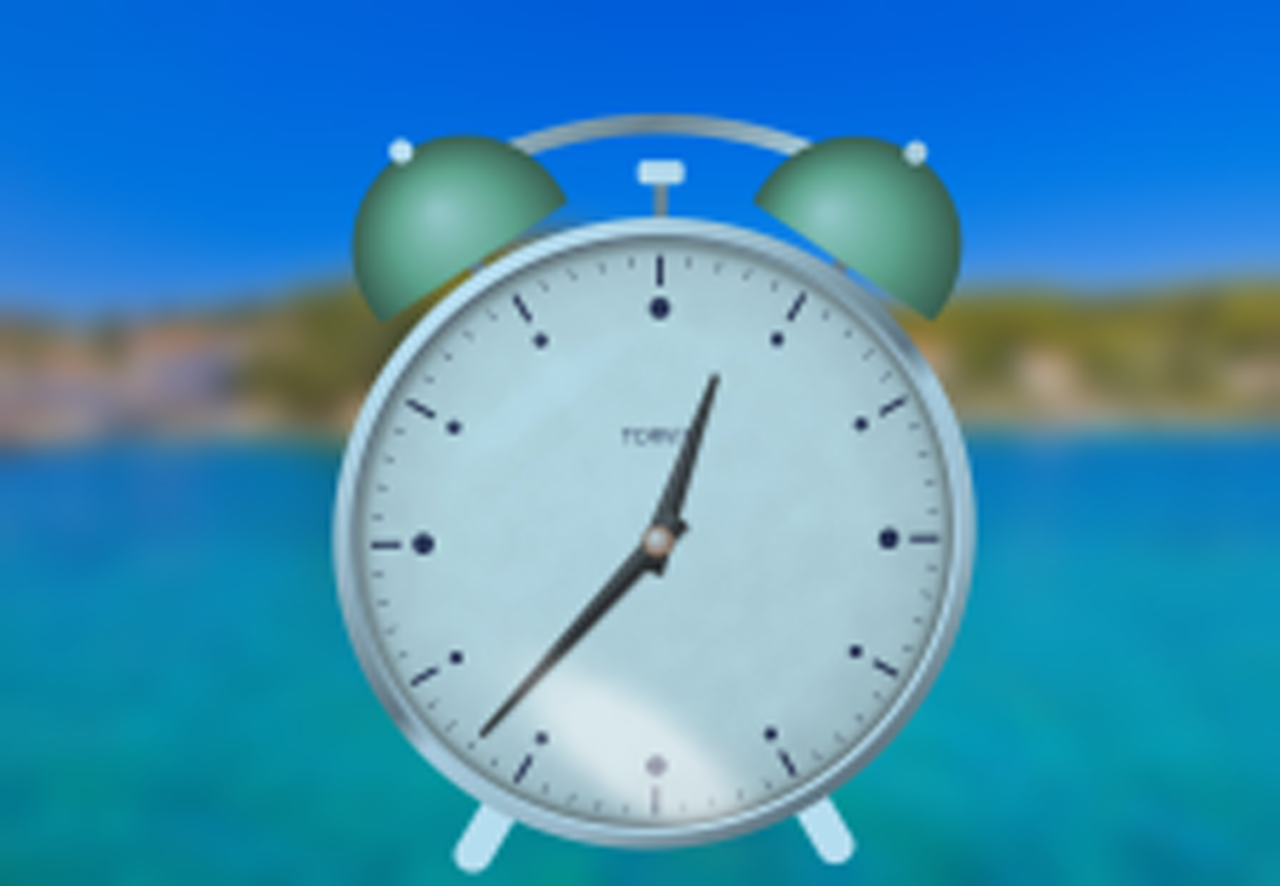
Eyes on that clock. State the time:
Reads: 12:37
